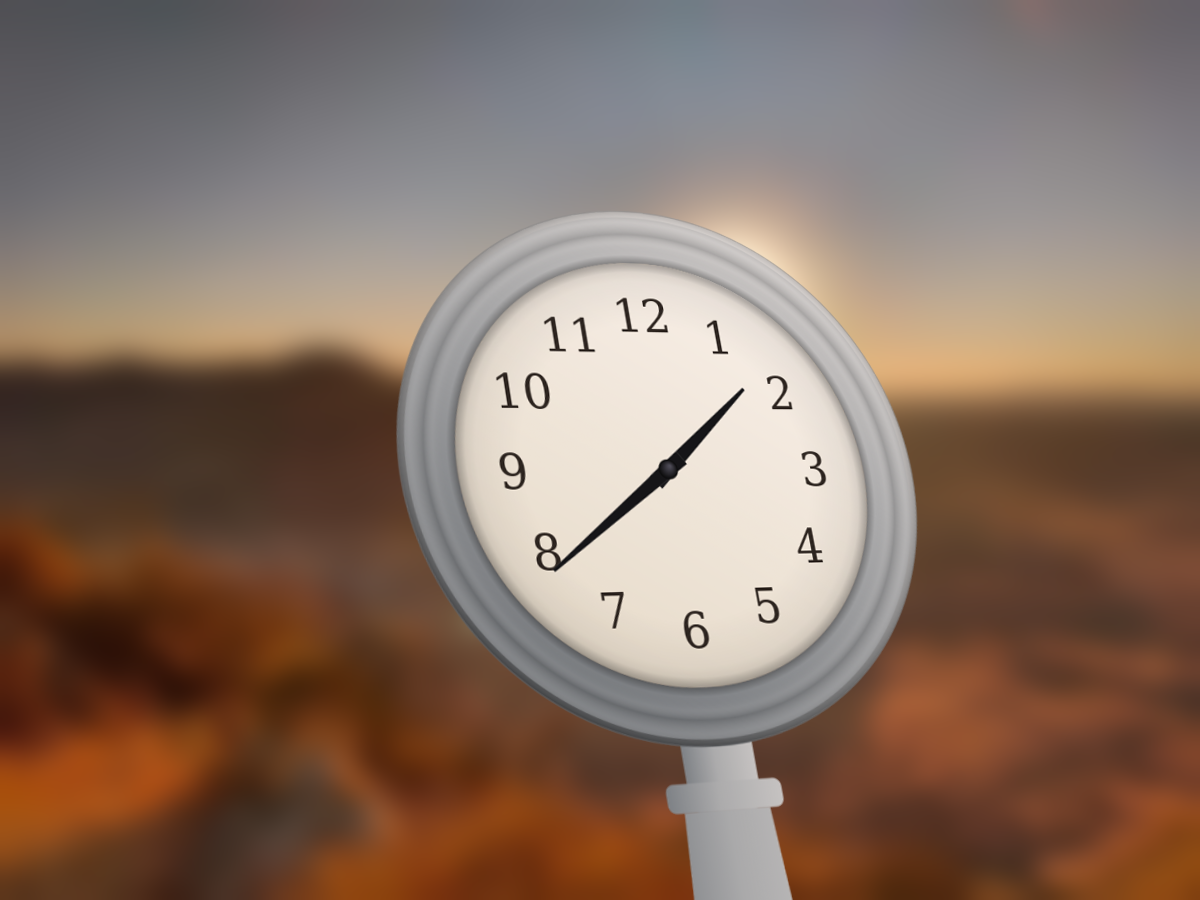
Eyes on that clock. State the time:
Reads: 1:39
